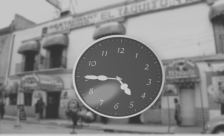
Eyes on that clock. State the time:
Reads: 4:45
